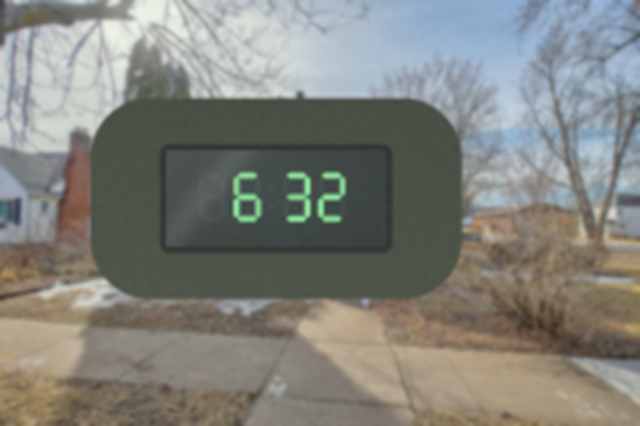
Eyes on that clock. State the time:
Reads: 6:32
